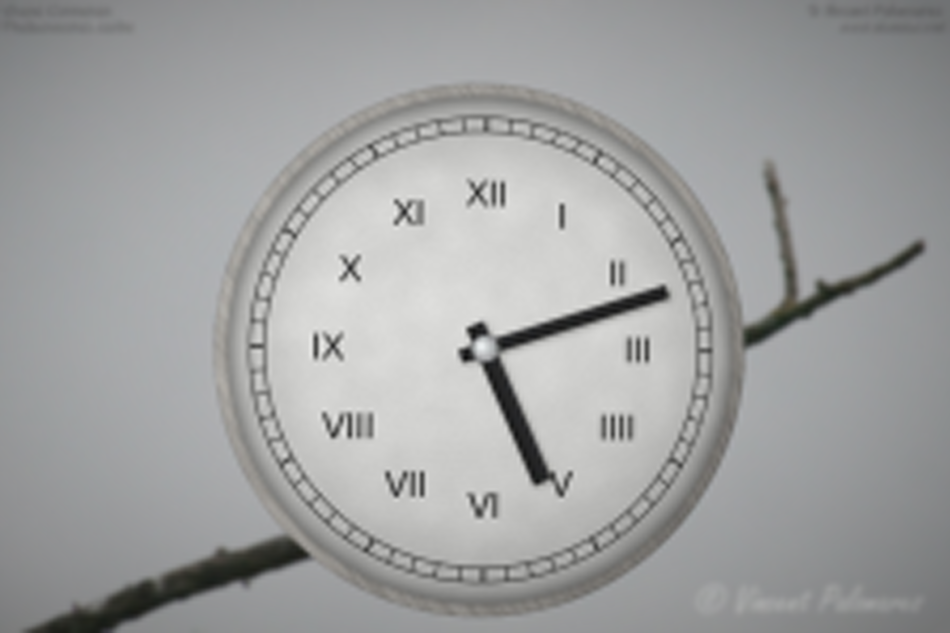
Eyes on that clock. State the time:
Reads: 5:12
